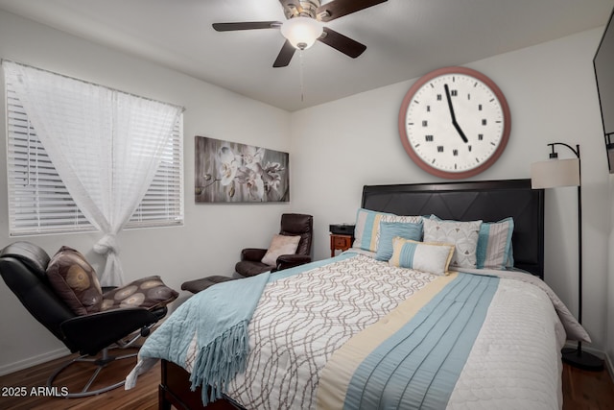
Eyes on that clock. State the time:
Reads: 4:58
